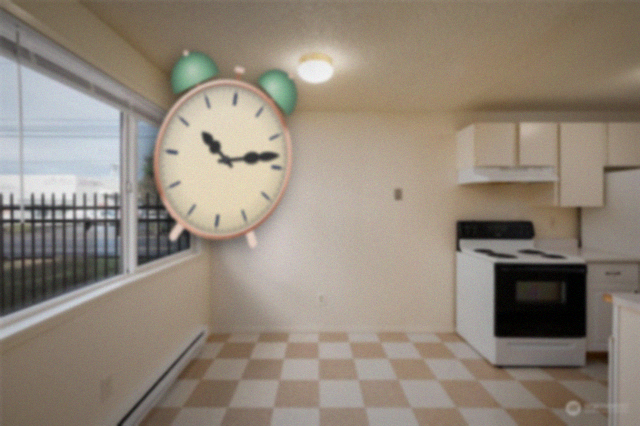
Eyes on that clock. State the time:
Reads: 10:13
